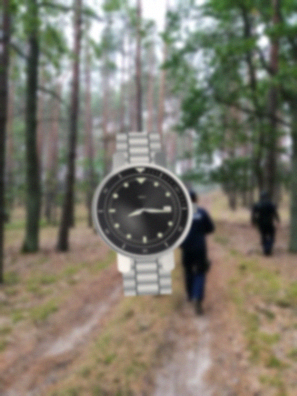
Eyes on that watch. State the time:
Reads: 8:16
